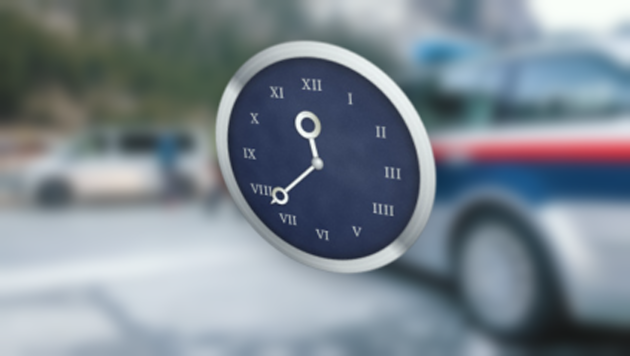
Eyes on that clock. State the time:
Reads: 11:38
